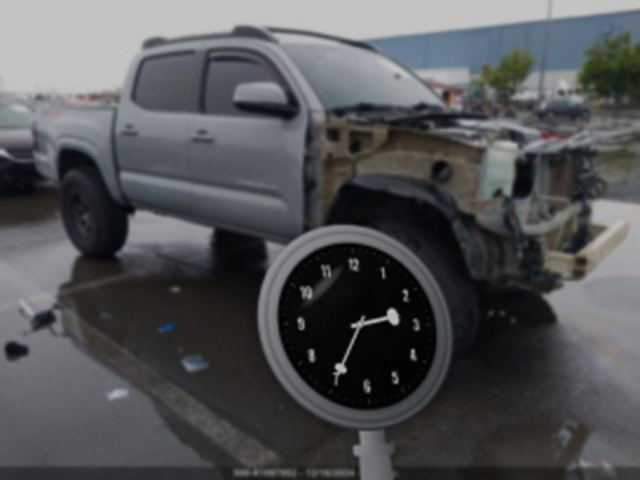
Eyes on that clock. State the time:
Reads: 2:35
